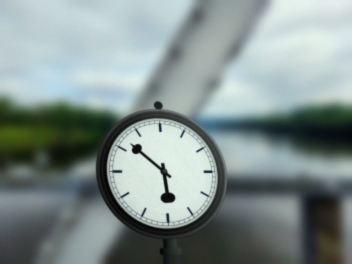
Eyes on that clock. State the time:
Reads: 5:52
